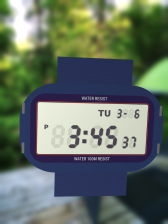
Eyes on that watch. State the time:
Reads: 3:45:37
